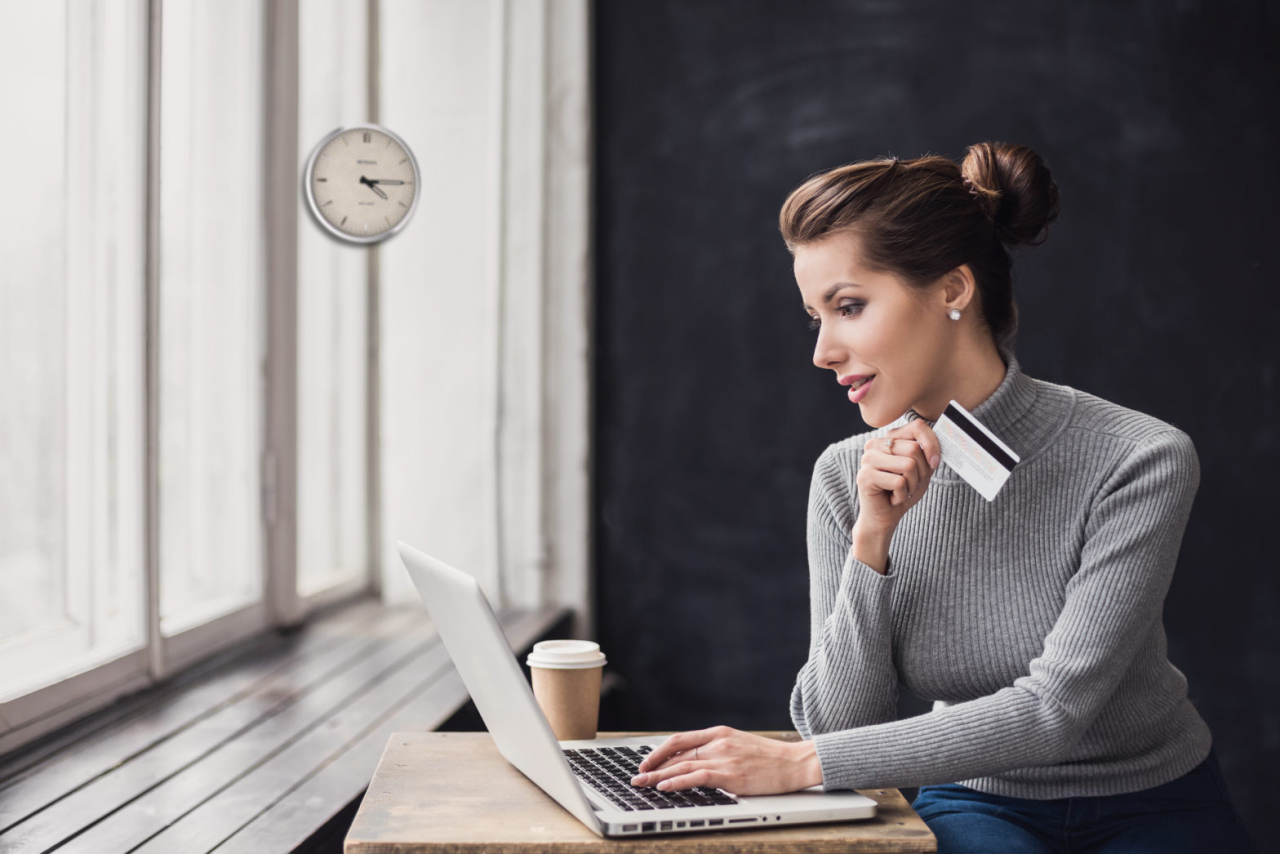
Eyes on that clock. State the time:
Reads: 4:15
